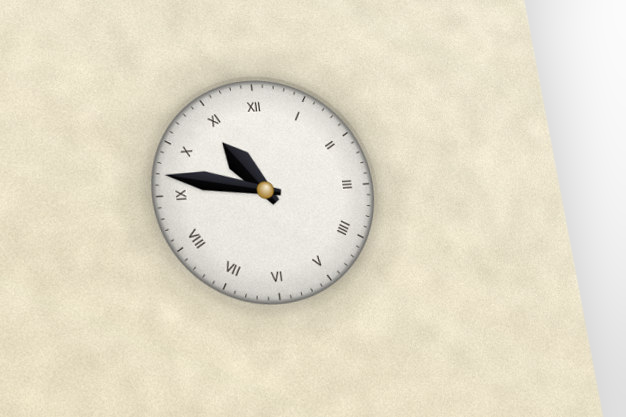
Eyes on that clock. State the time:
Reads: 10:47
